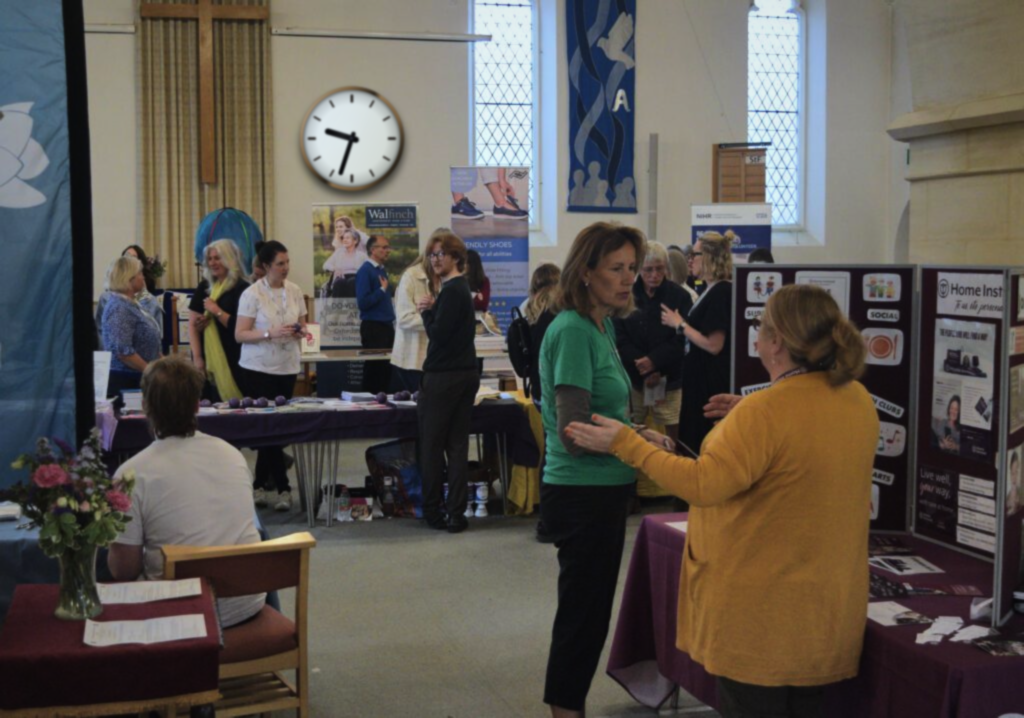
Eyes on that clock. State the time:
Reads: 9:33
